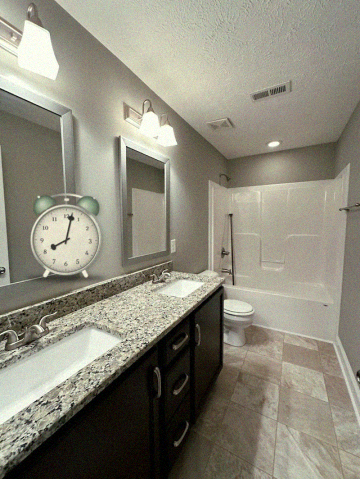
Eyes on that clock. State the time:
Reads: 8:02
